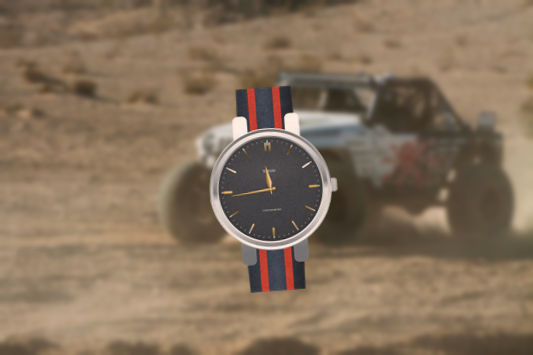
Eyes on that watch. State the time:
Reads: 11:44
